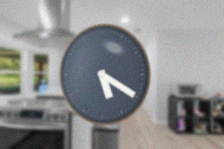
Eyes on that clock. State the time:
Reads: 5:20
